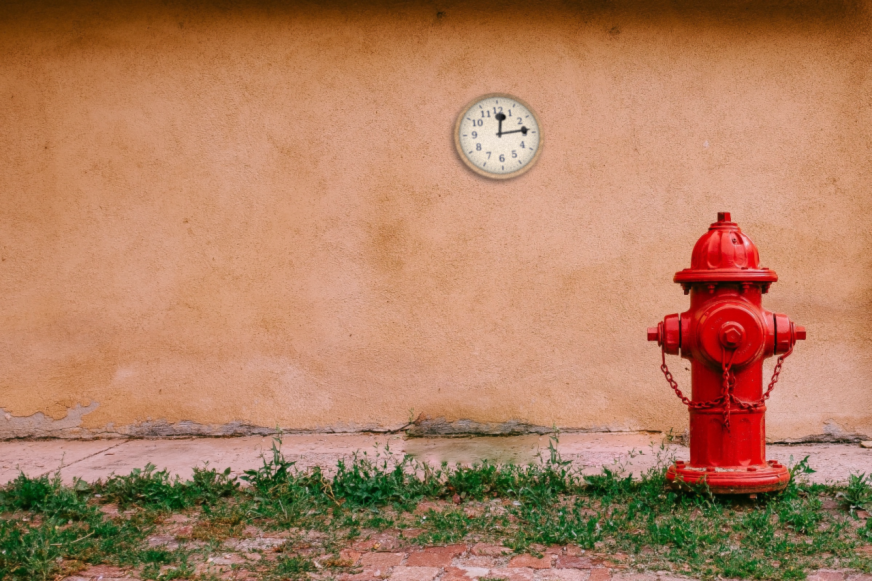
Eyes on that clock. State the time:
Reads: 12:14
